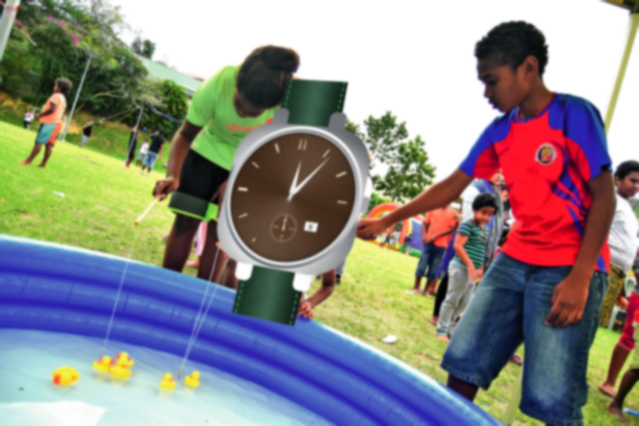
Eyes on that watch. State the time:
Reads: 12:06
